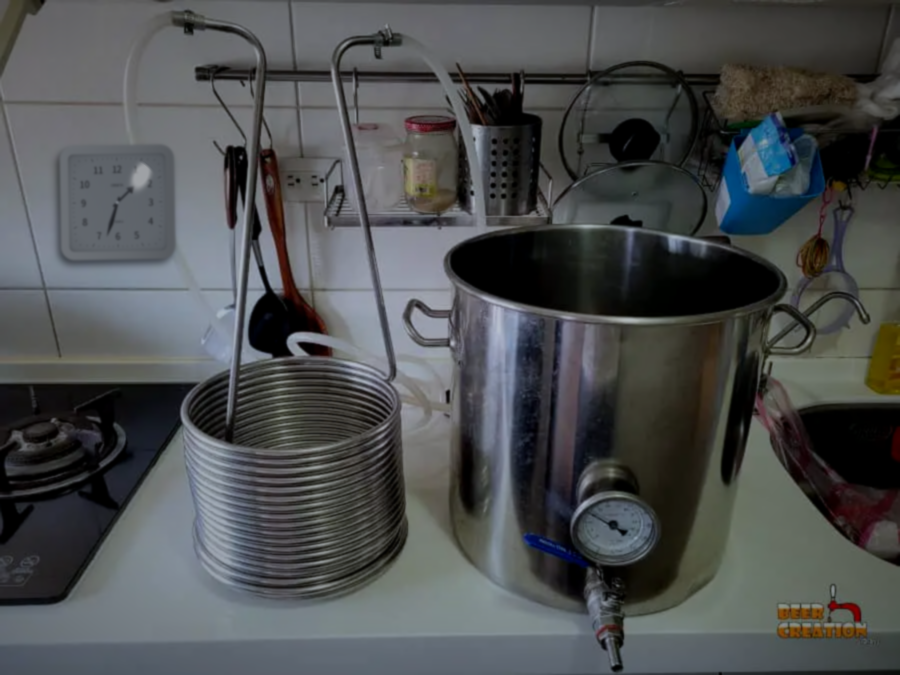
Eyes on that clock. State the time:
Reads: 1:33
